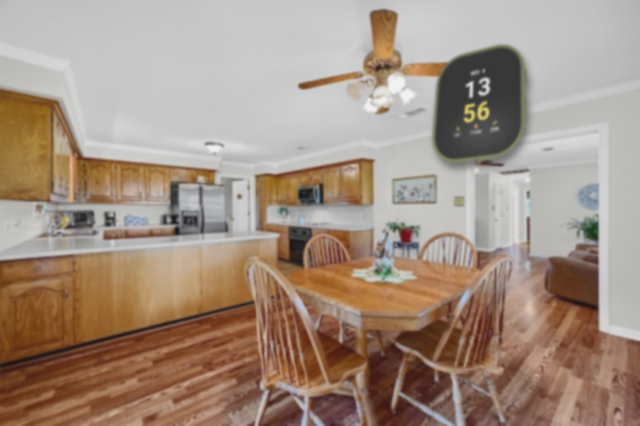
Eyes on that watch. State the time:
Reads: 13:56
